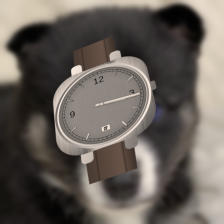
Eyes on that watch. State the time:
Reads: 3:16
